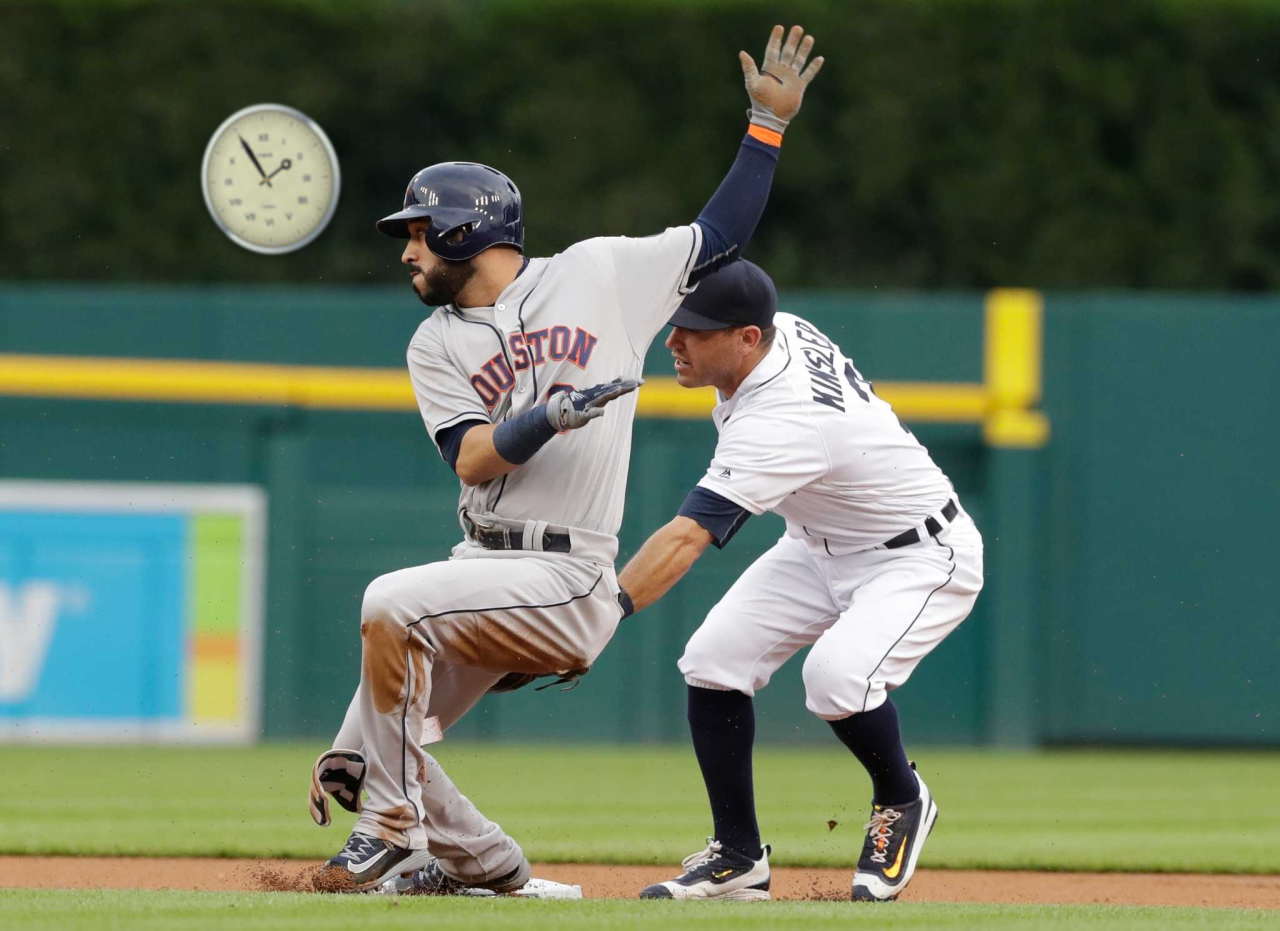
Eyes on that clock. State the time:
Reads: 1:55
